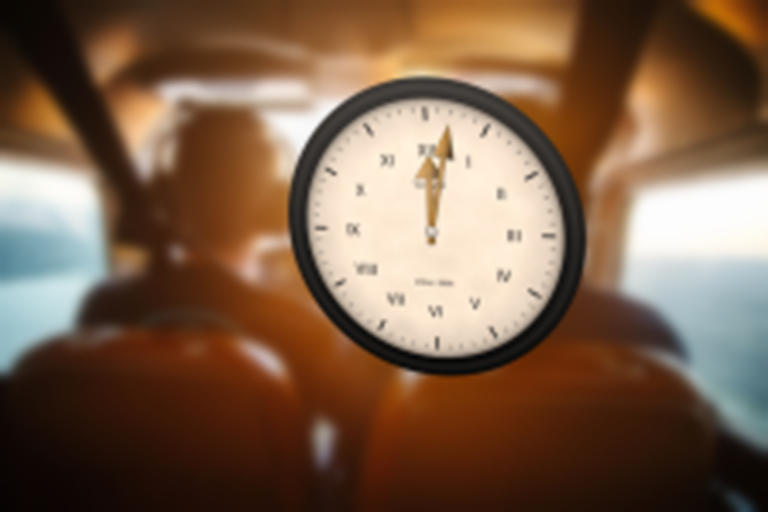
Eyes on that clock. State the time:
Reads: 12:02
